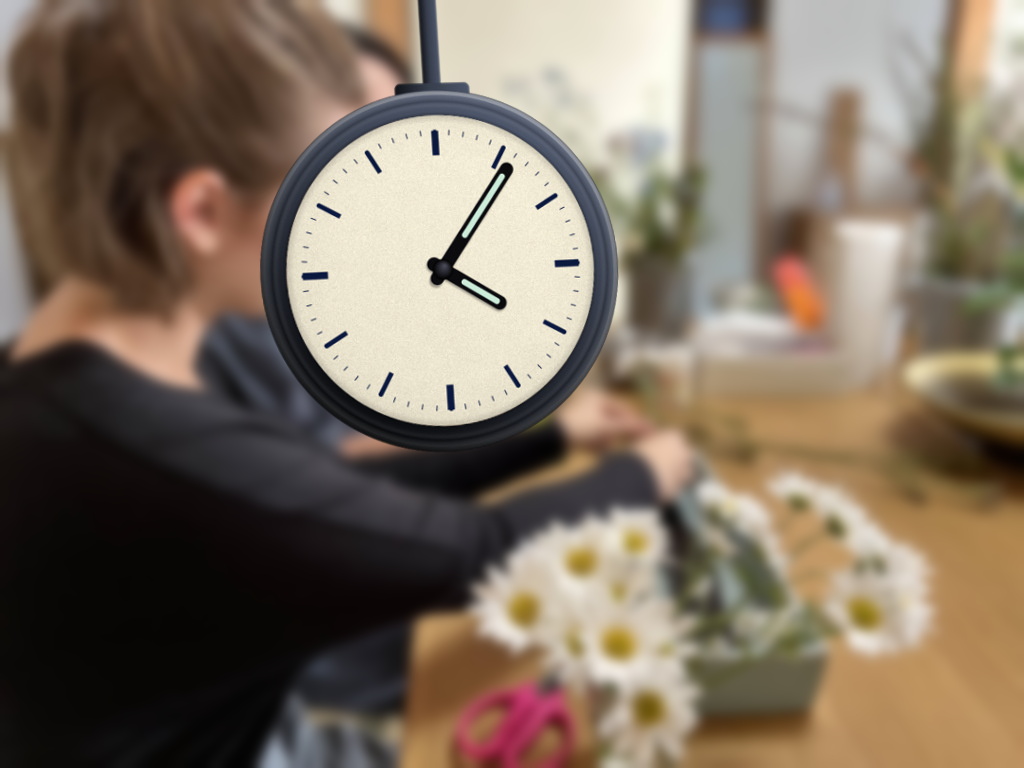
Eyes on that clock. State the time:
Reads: 4:06
